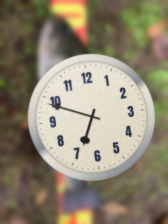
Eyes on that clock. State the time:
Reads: 6:49
